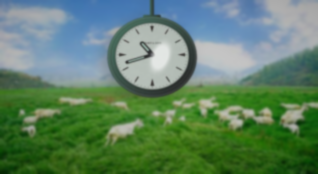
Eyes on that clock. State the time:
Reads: 10:42
